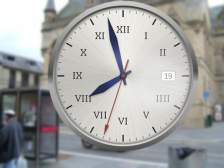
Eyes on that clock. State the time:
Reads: 7:57:33
